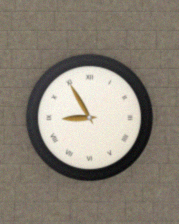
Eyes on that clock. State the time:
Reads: 8:55
